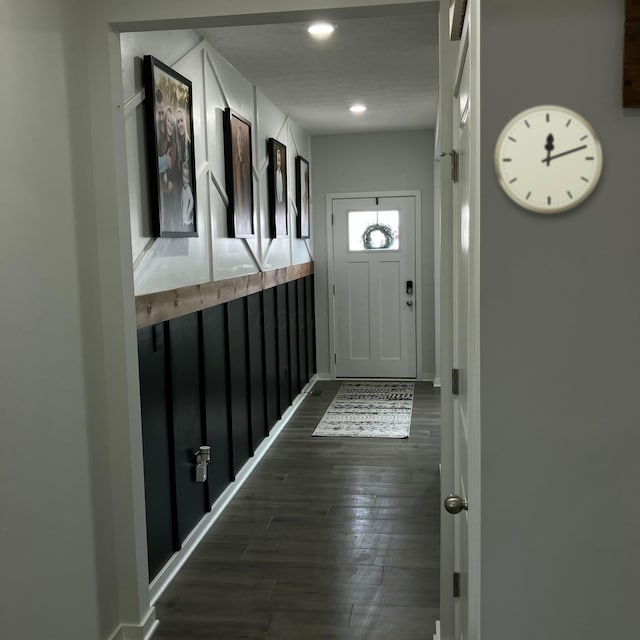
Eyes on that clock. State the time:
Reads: 12:12
